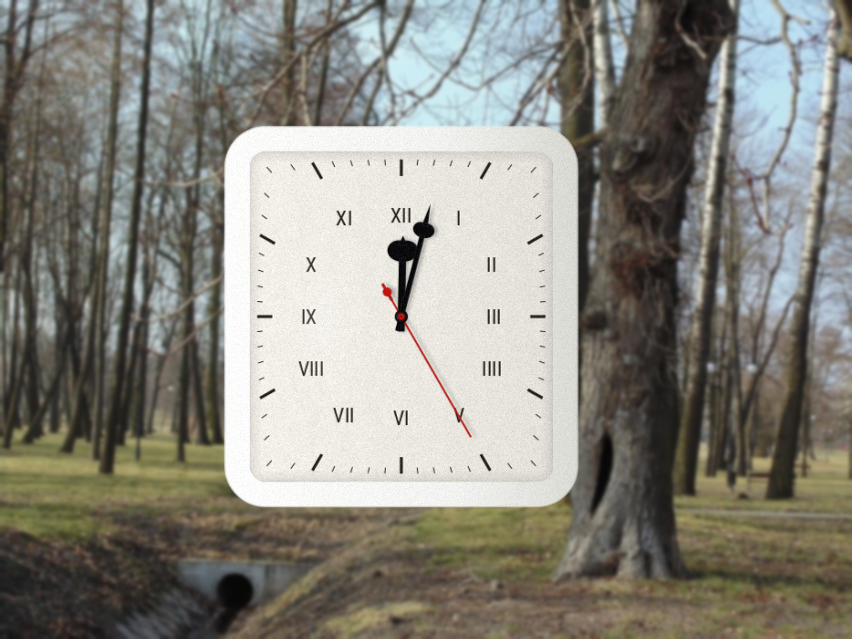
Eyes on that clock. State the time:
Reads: 12:02:25
